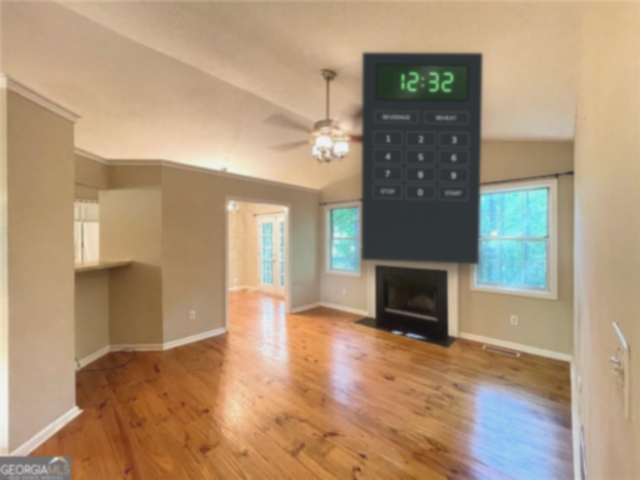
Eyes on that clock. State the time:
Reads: 12:32
